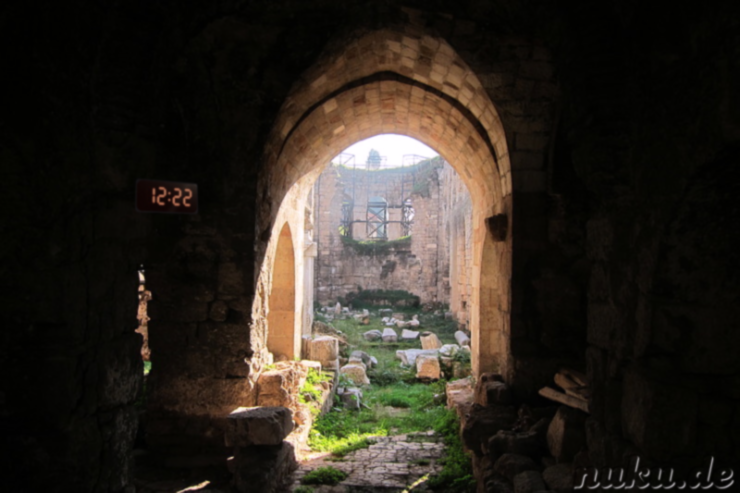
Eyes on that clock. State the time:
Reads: 12:22
